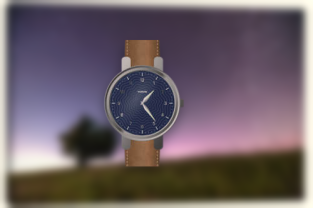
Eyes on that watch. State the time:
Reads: 1:24
